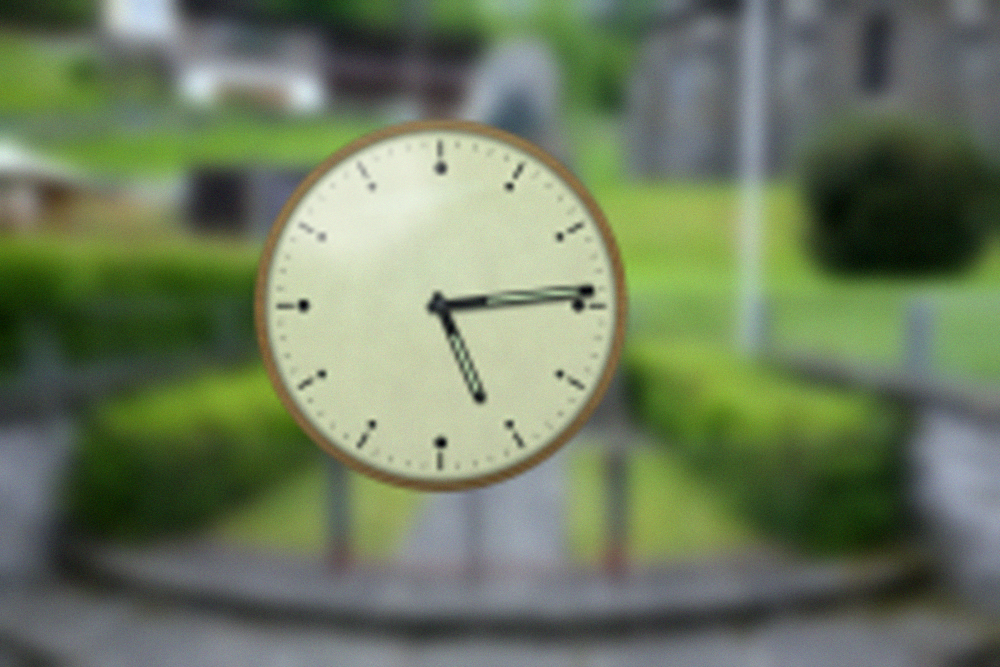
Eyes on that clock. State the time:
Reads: 5:14
